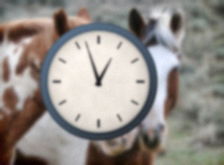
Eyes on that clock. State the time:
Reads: 12:57
